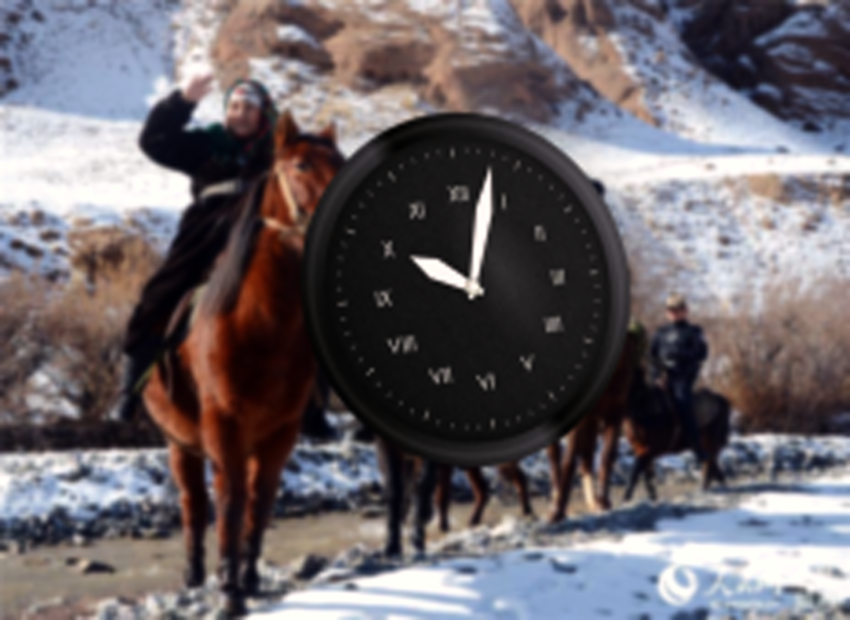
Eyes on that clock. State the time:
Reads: 10:03
